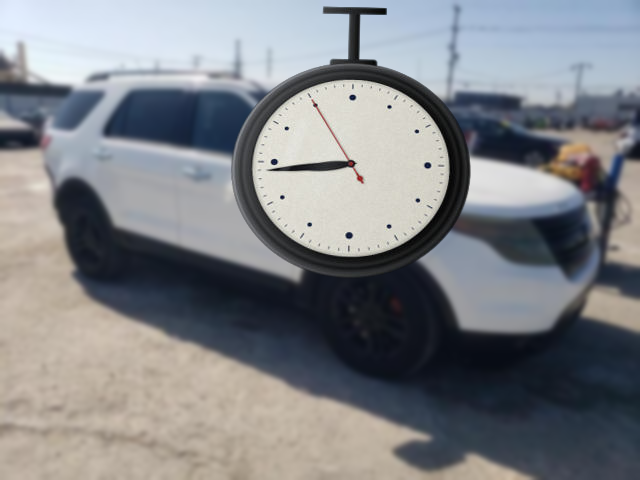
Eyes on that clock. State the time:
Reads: 8:43:55
